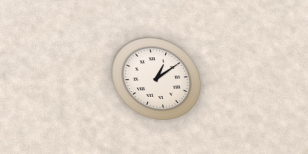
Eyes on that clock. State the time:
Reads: 1:10
